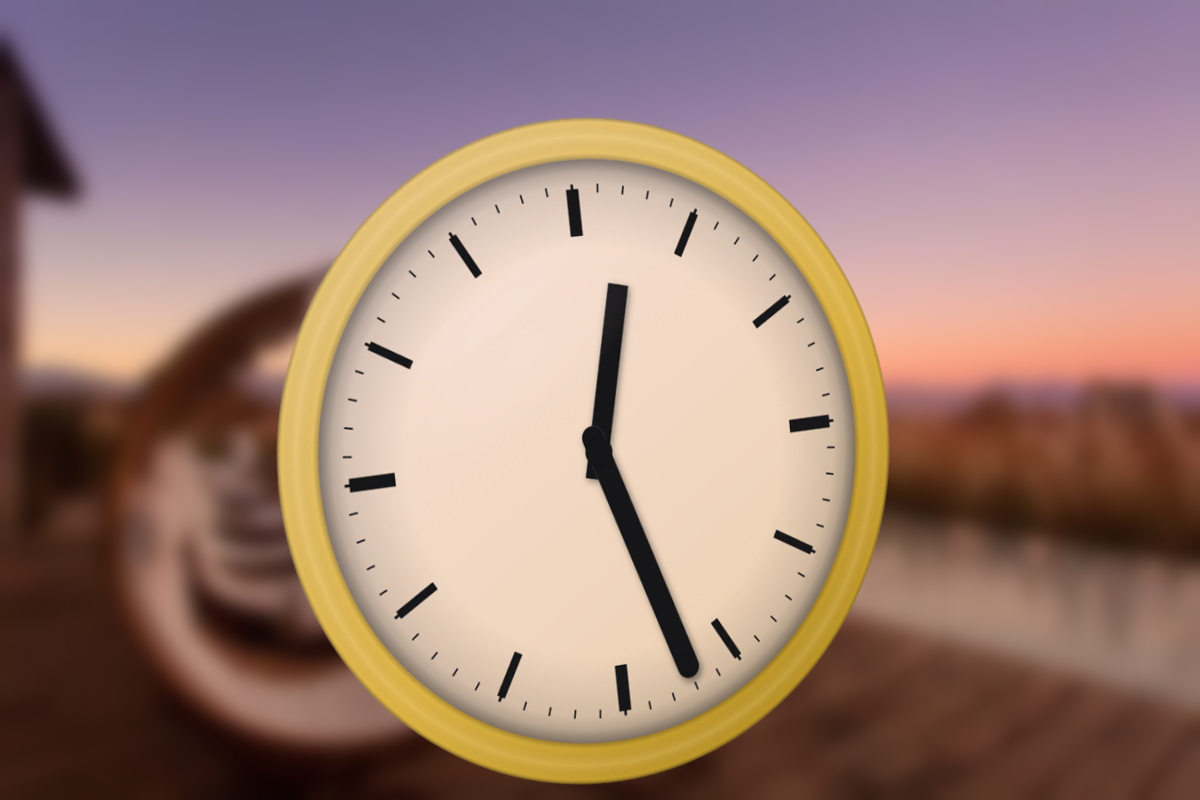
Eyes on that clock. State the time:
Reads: 12:27
